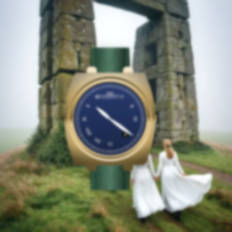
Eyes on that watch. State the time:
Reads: 10:21
